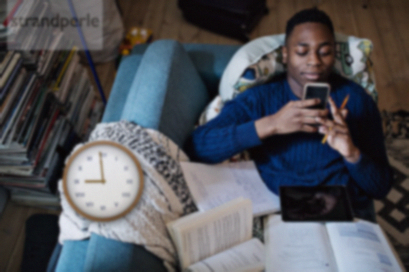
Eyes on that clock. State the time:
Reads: 8:59
